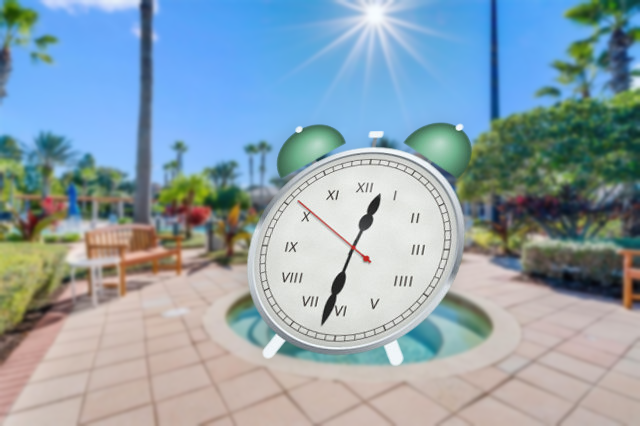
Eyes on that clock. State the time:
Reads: 12:31:51
